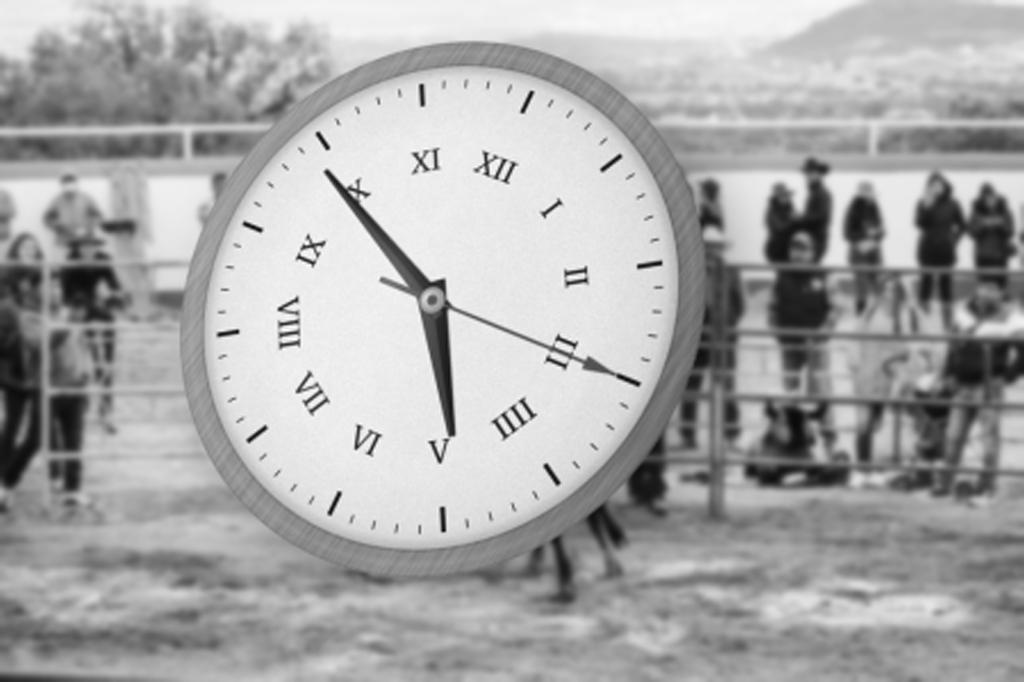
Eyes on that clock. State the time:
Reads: 4:49:15
